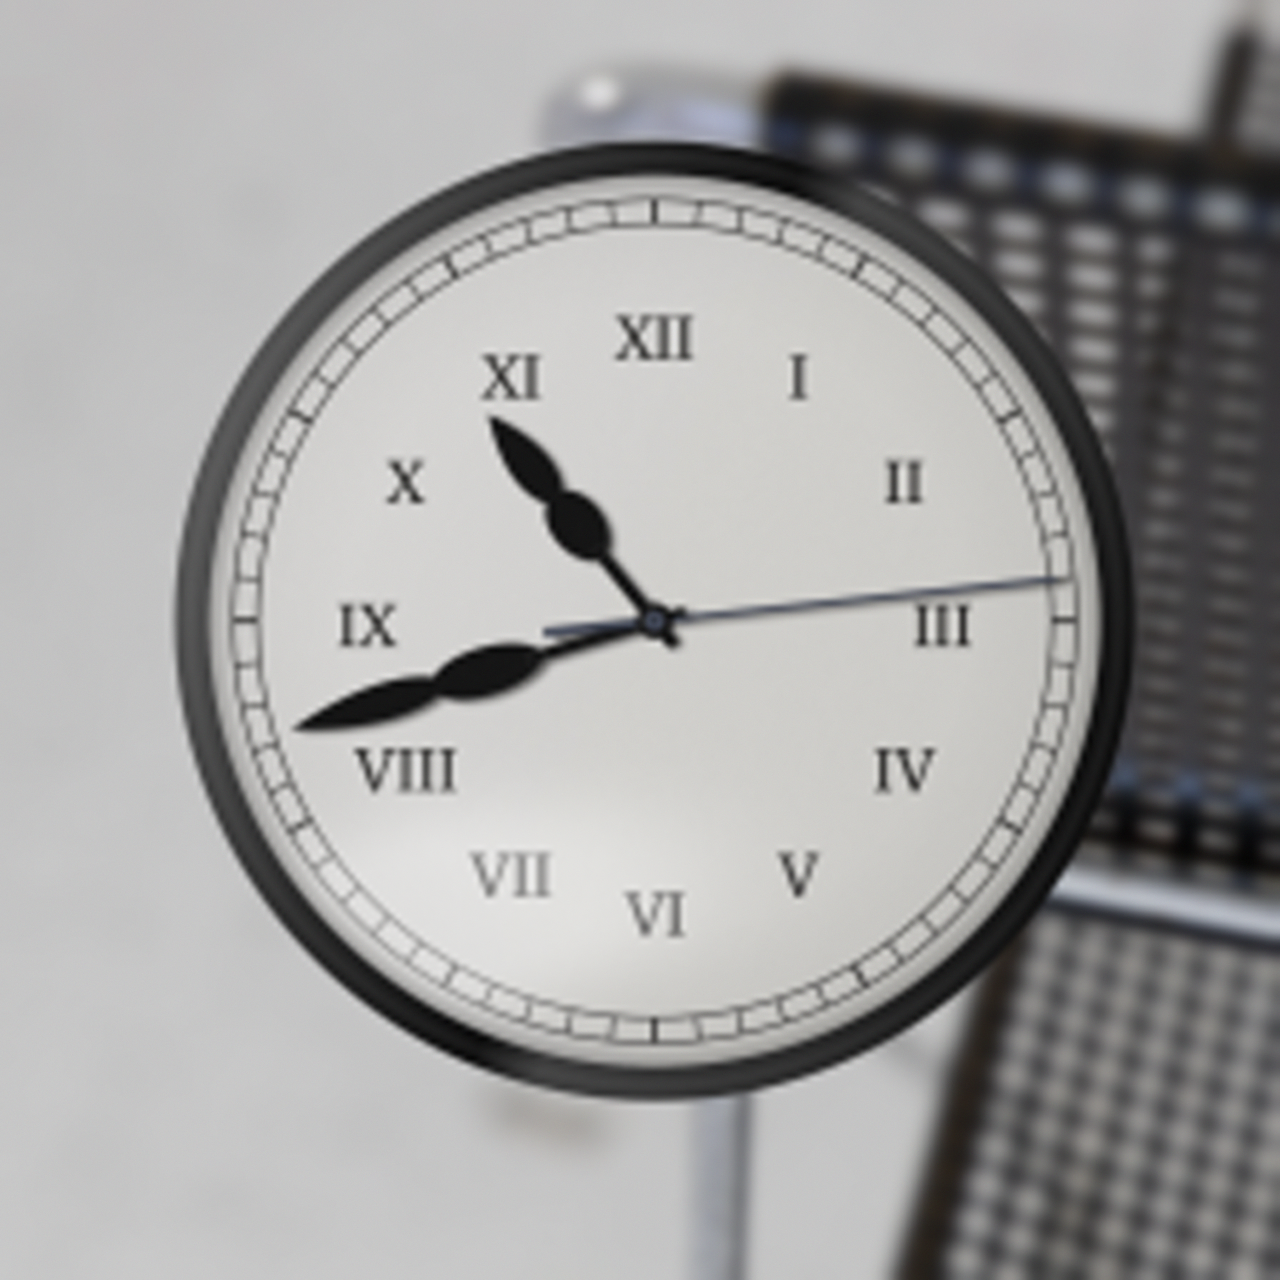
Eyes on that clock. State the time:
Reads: 10:42:14
